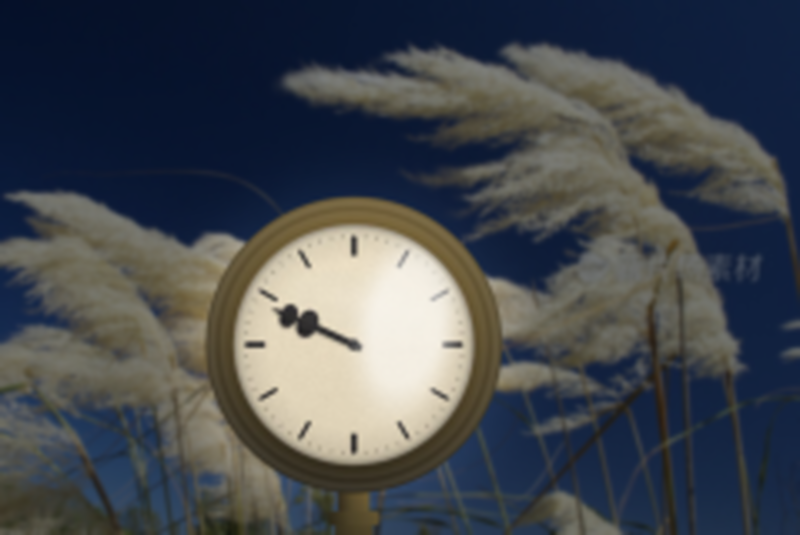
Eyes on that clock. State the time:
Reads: 9:49
